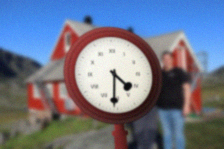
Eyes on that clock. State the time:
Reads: 4:31
